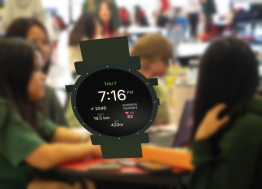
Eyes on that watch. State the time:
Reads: 7:16
